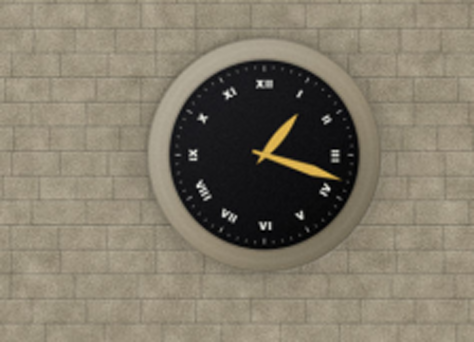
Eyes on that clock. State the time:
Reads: 1:18
